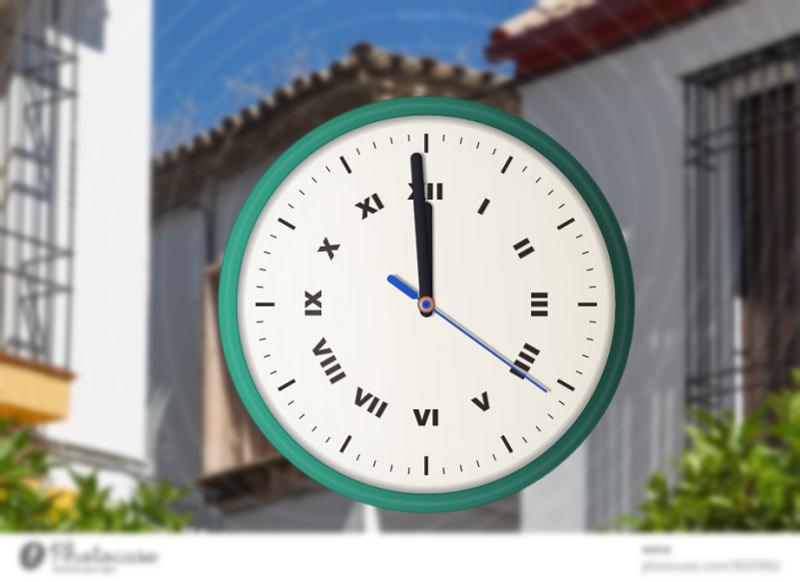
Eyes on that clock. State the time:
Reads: 11:59:21
